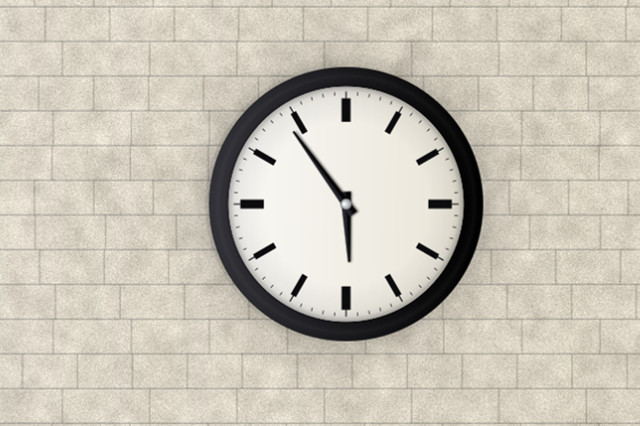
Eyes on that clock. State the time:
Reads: 5:54
